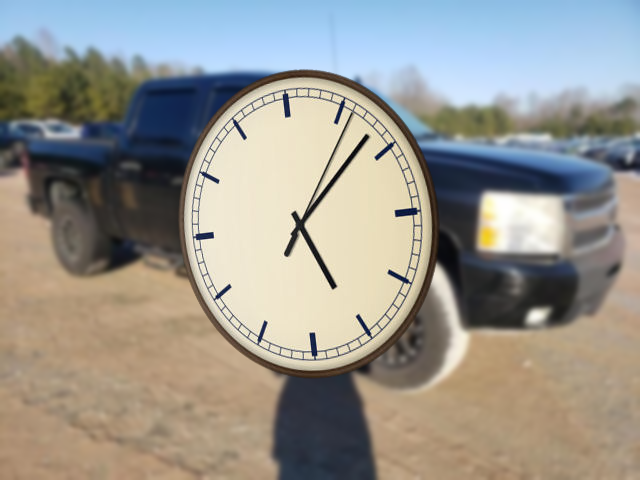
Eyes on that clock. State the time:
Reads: 5:08:06
